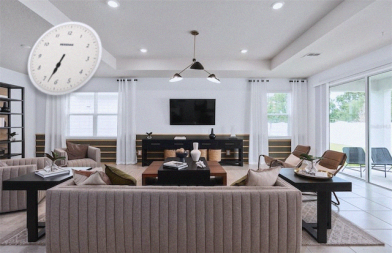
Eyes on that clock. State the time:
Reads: 6:33
